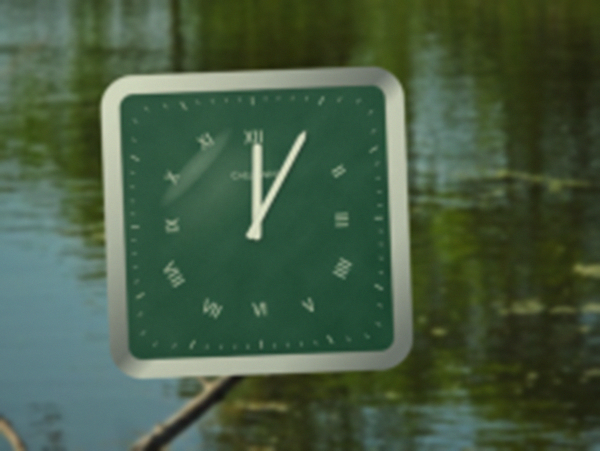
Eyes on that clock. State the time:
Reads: 12:05
